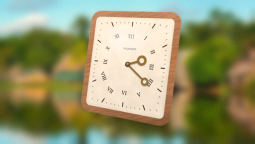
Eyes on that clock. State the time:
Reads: 2:21
